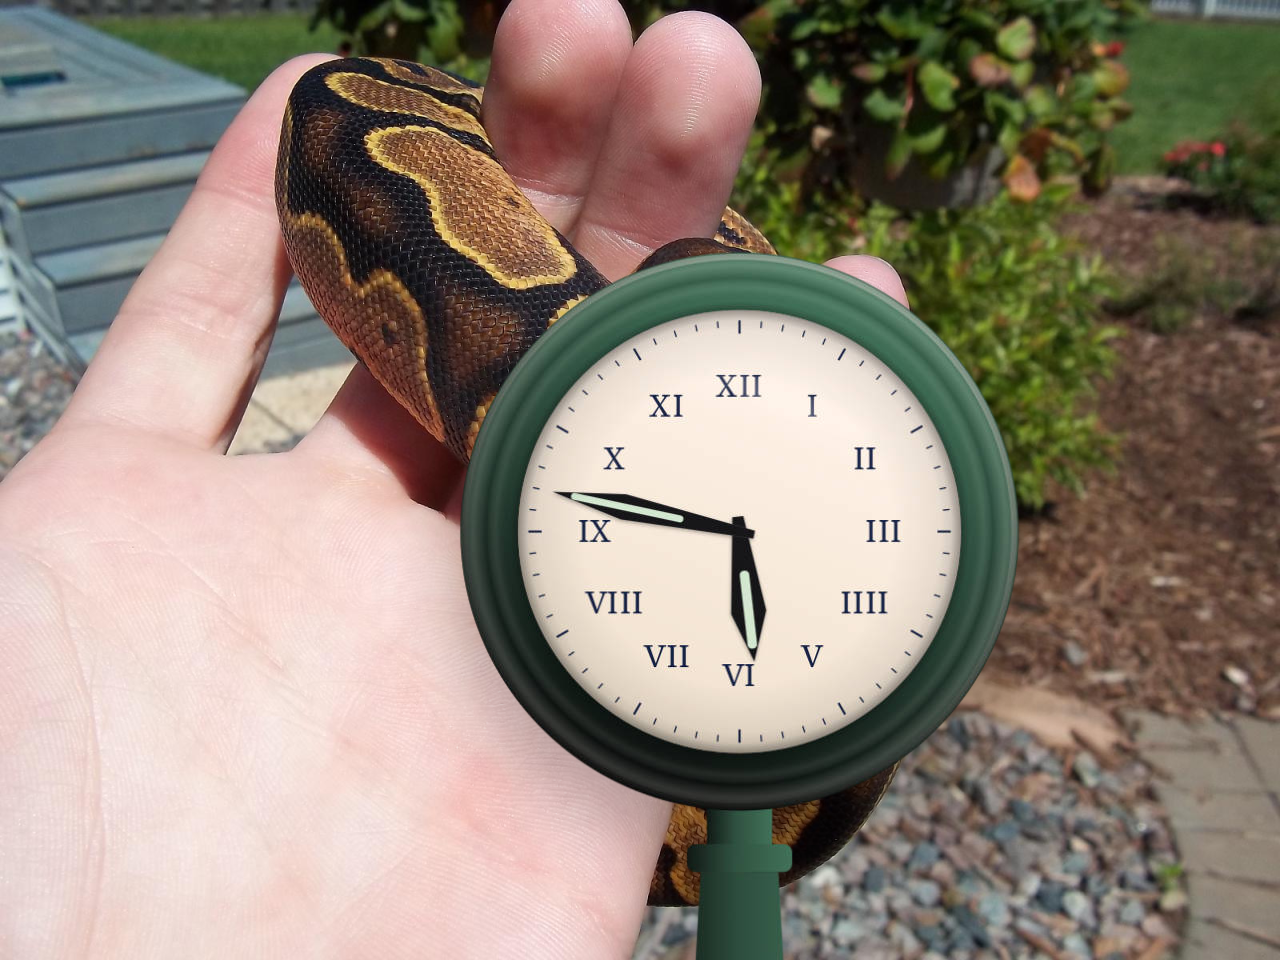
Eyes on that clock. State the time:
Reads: 5:47
